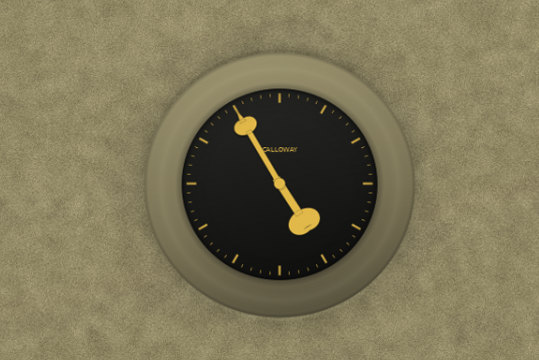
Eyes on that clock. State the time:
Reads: 4:55
